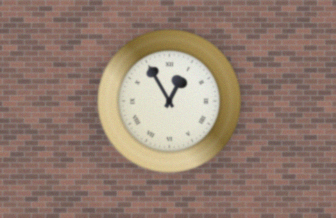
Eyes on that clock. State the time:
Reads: 12:55
